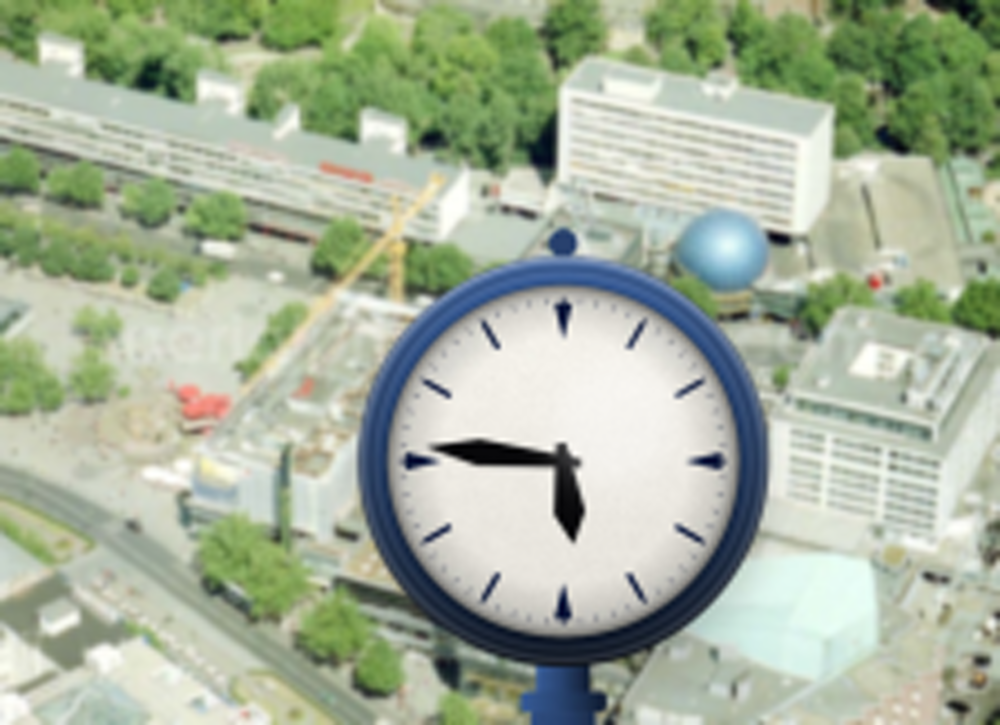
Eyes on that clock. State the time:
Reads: 5:46
